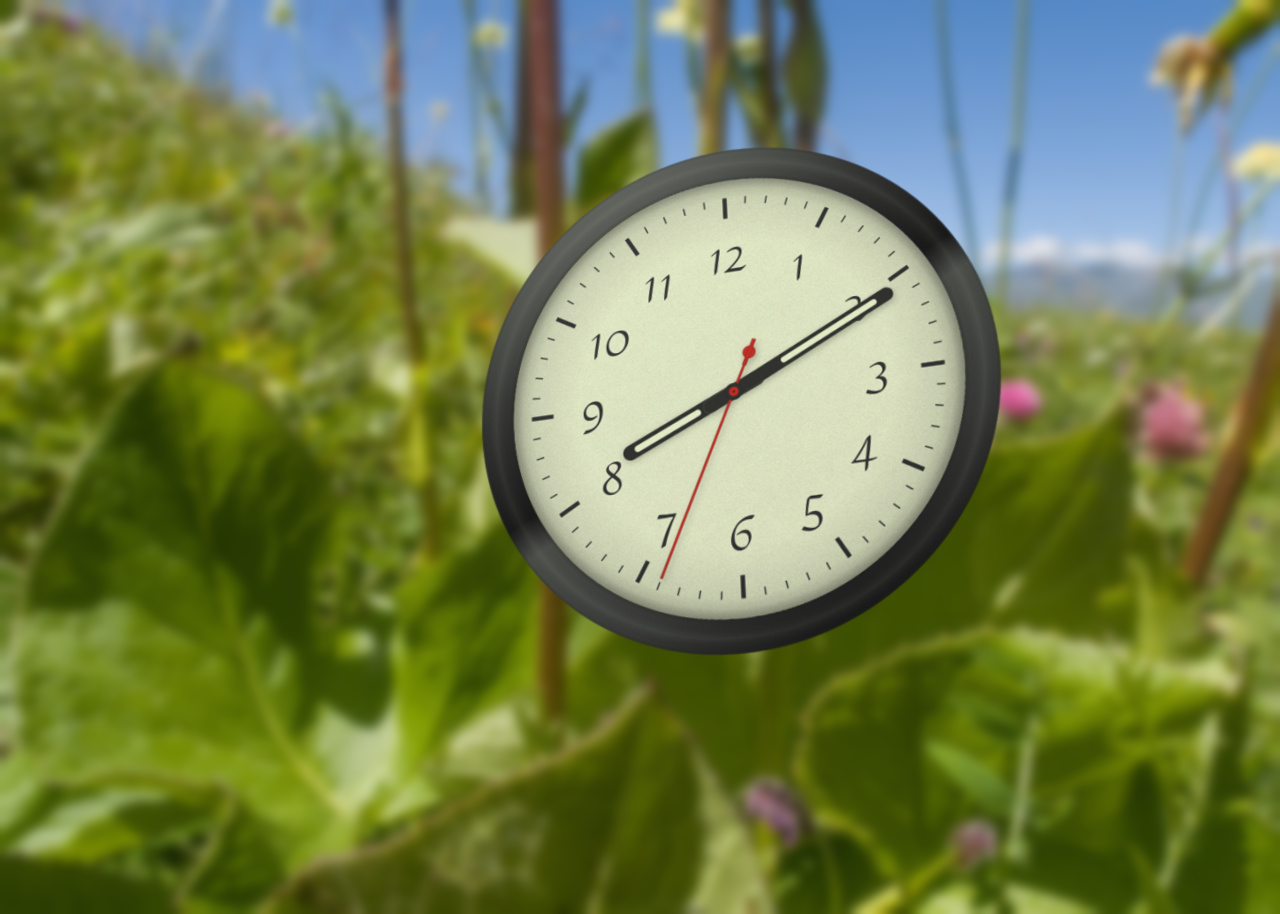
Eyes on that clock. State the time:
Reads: 8:10:34
